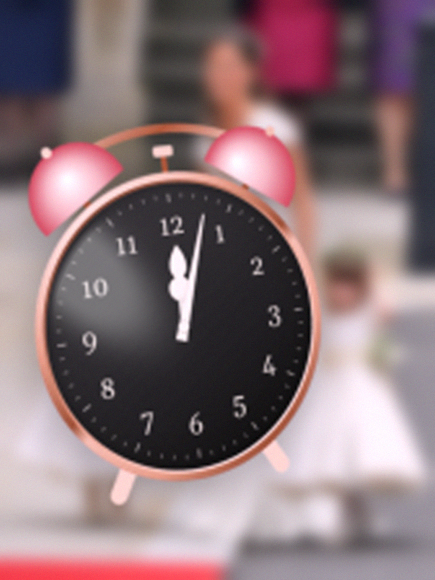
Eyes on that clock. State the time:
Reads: 12:03
